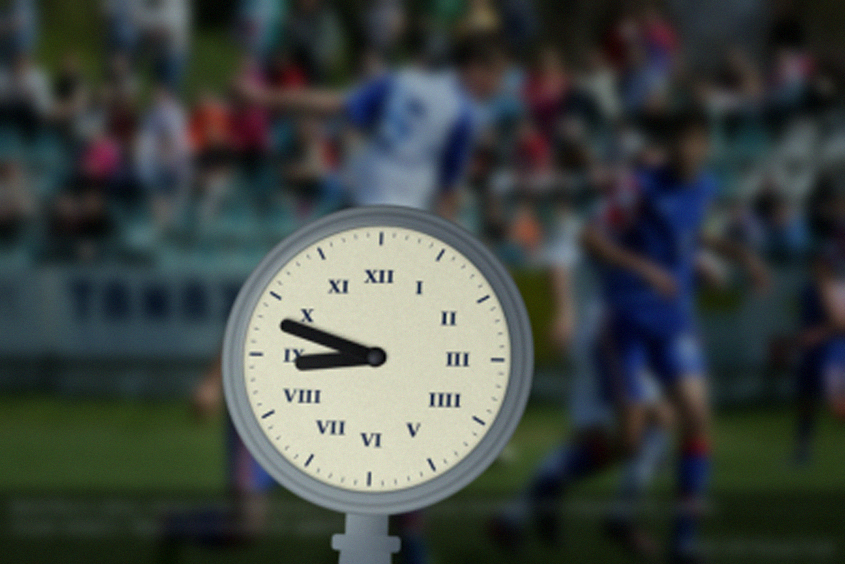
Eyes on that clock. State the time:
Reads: 8:48
